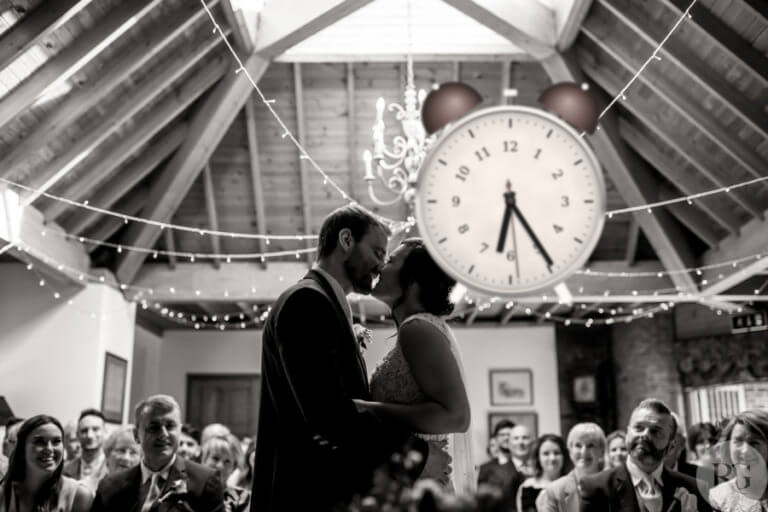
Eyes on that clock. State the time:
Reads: 6:24:29
